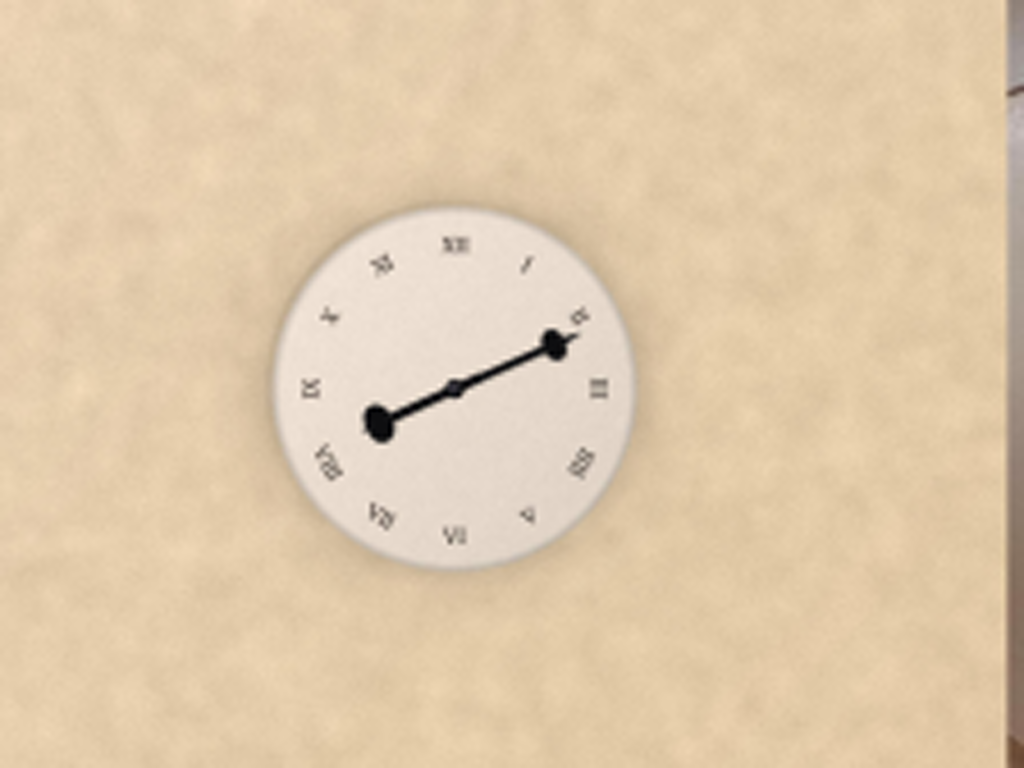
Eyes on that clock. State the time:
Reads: 8:11
